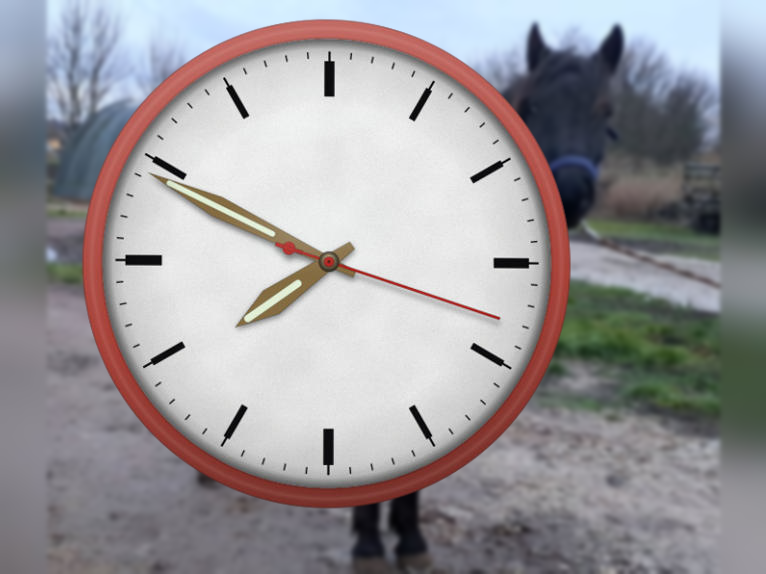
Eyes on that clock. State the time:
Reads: 7:49:18
